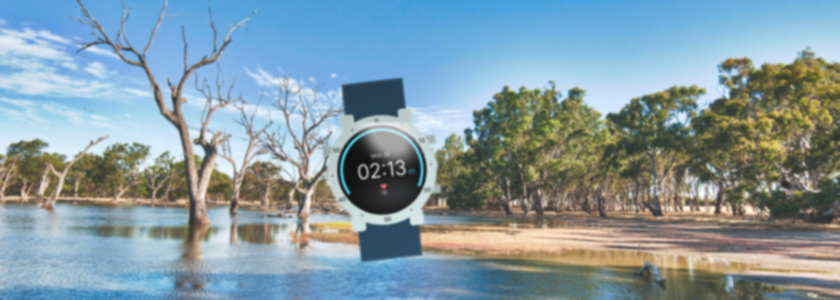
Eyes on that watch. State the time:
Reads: 2:13
